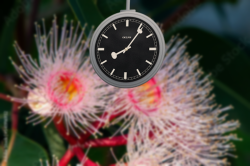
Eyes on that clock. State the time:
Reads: 8:06
